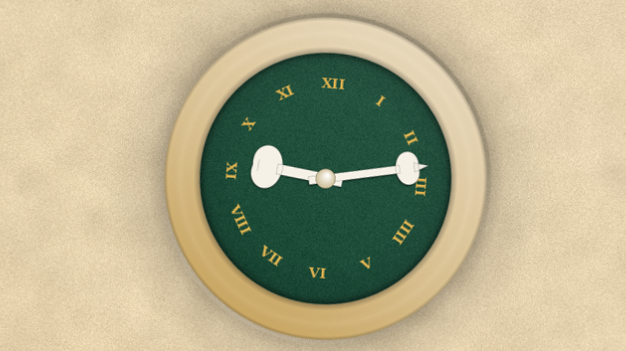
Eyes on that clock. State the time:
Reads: 9:13
